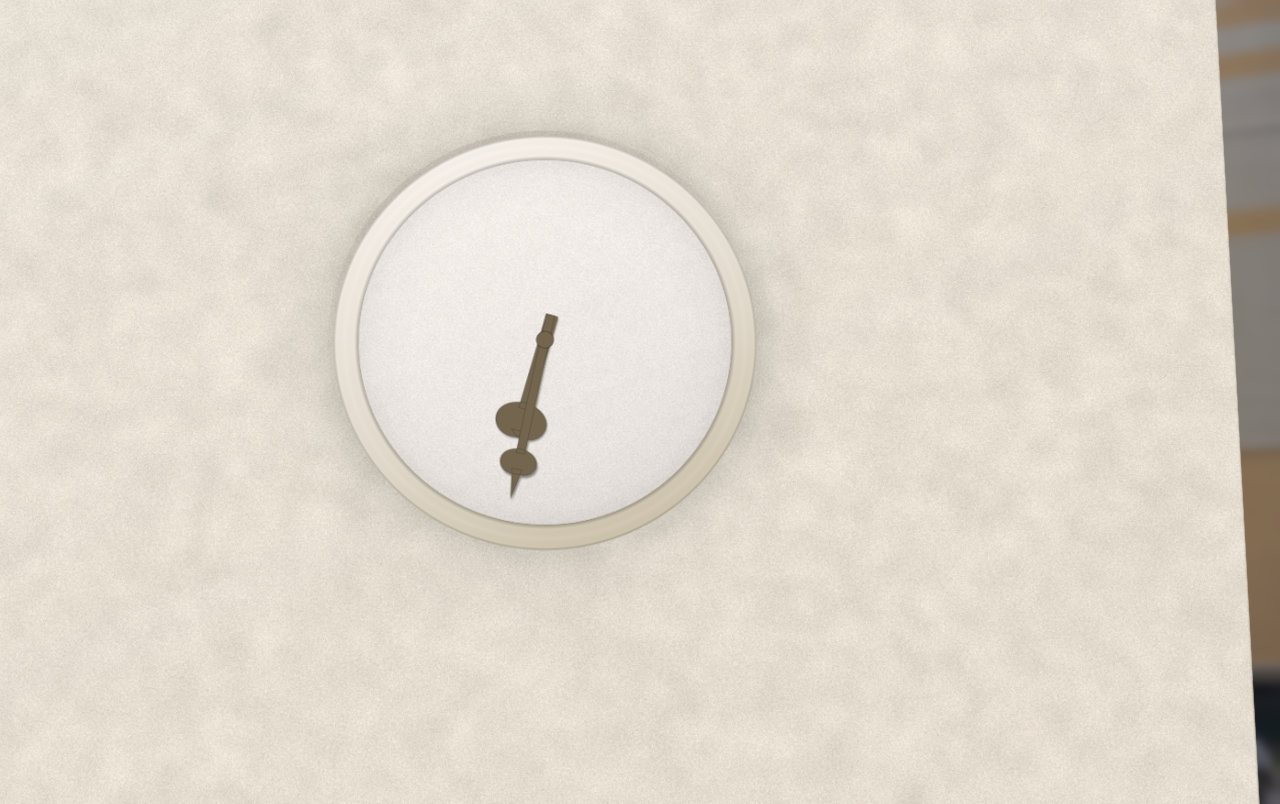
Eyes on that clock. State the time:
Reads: 6:32
